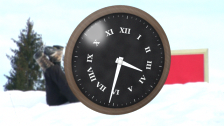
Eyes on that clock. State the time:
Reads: 3:31
